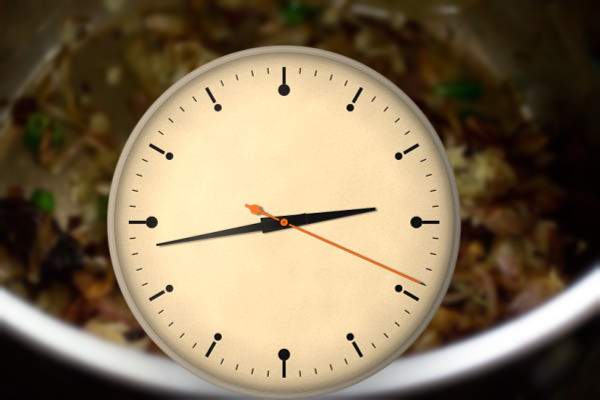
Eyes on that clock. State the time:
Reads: 2:43:19
